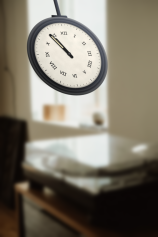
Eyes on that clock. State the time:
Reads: 10:54
